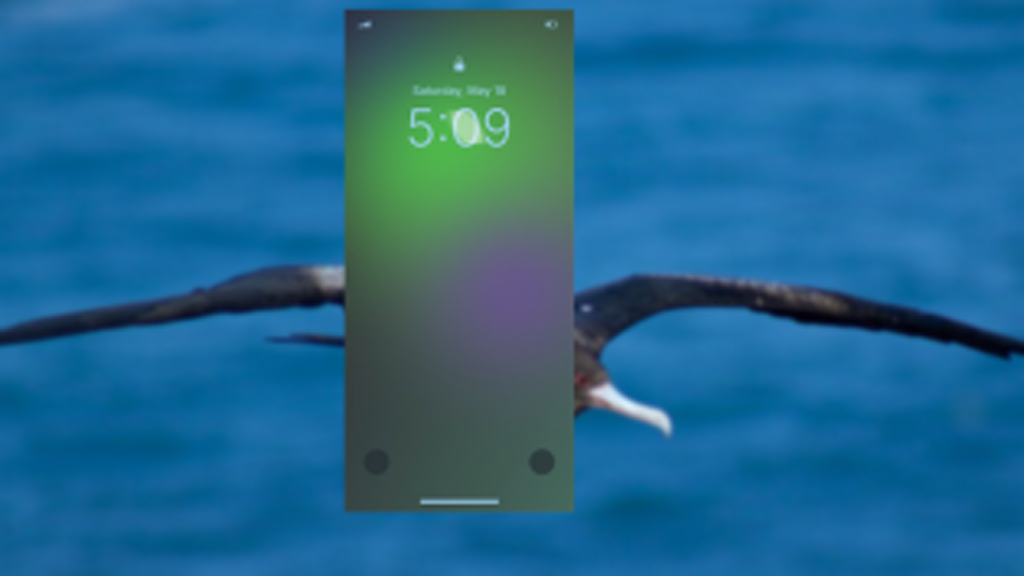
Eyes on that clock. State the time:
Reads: 5:09
